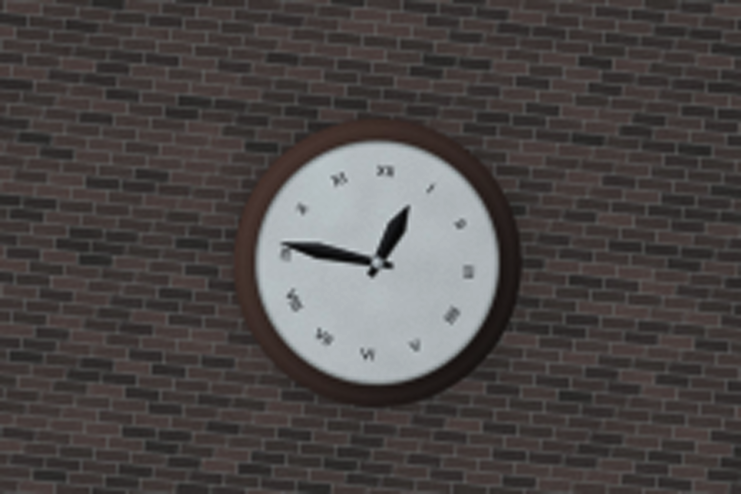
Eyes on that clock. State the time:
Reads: 12:46
